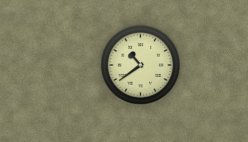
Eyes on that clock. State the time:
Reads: 10:39
